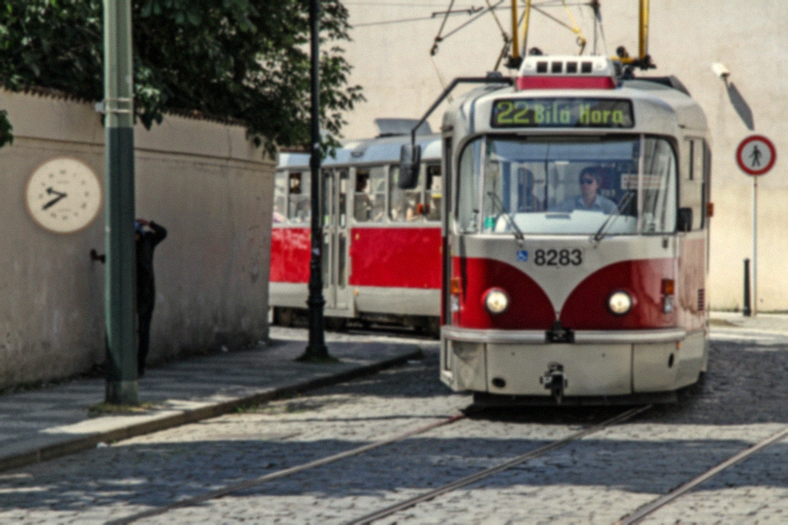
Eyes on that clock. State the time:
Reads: 9:40
